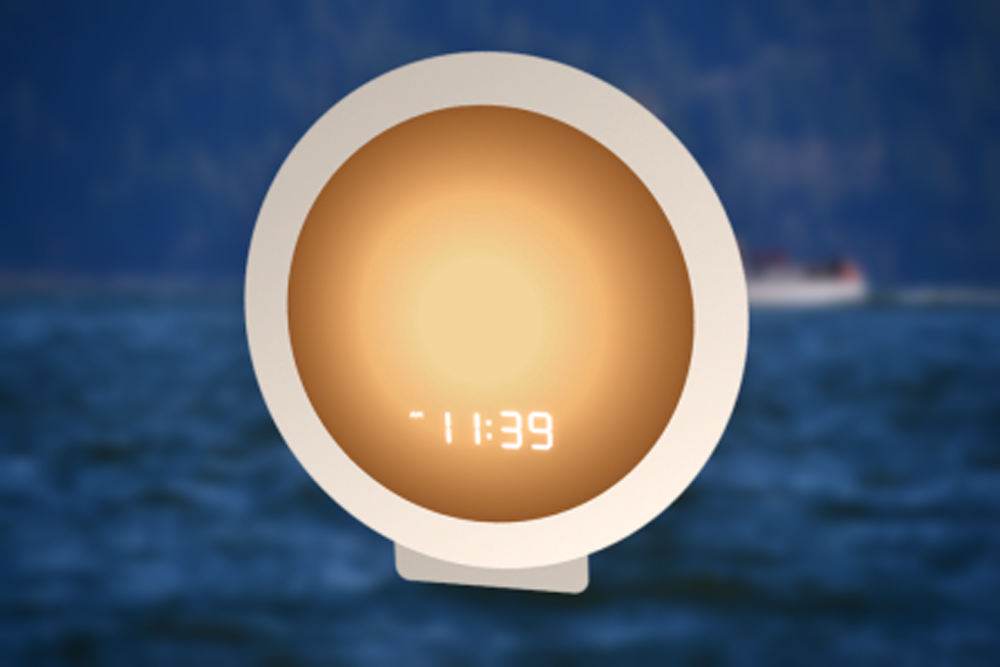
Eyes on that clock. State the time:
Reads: 11:39
